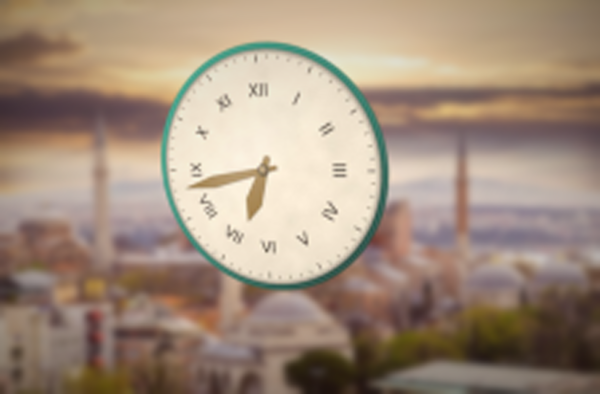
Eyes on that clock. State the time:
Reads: 6:43
